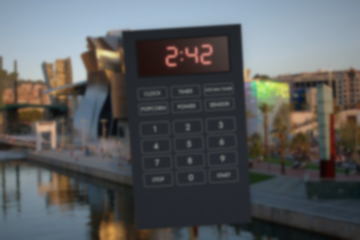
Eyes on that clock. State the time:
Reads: 2:42
